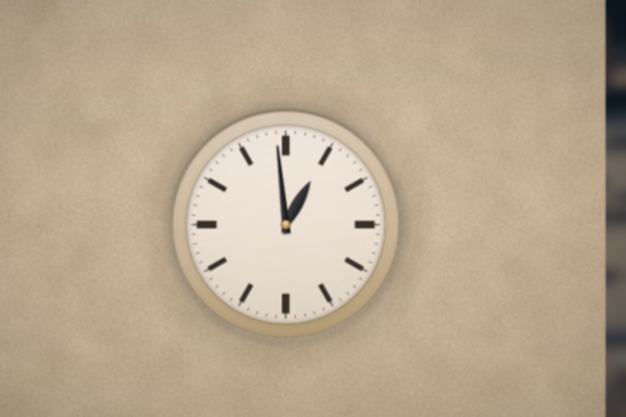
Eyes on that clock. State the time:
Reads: 12:59
